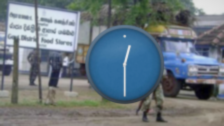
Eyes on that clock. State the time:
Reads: 12:30
